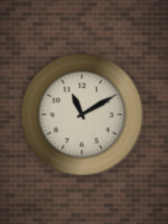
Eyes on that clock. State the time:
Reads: 11:10
